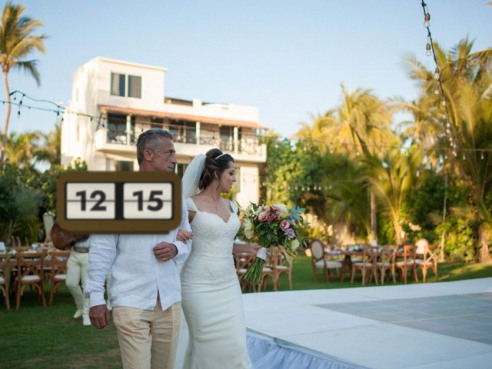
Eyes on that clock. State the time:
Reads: 12:15
